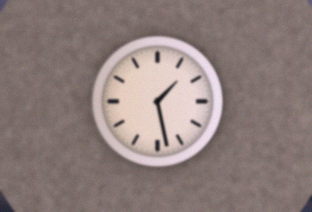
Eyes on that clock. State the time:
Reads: 1:28
